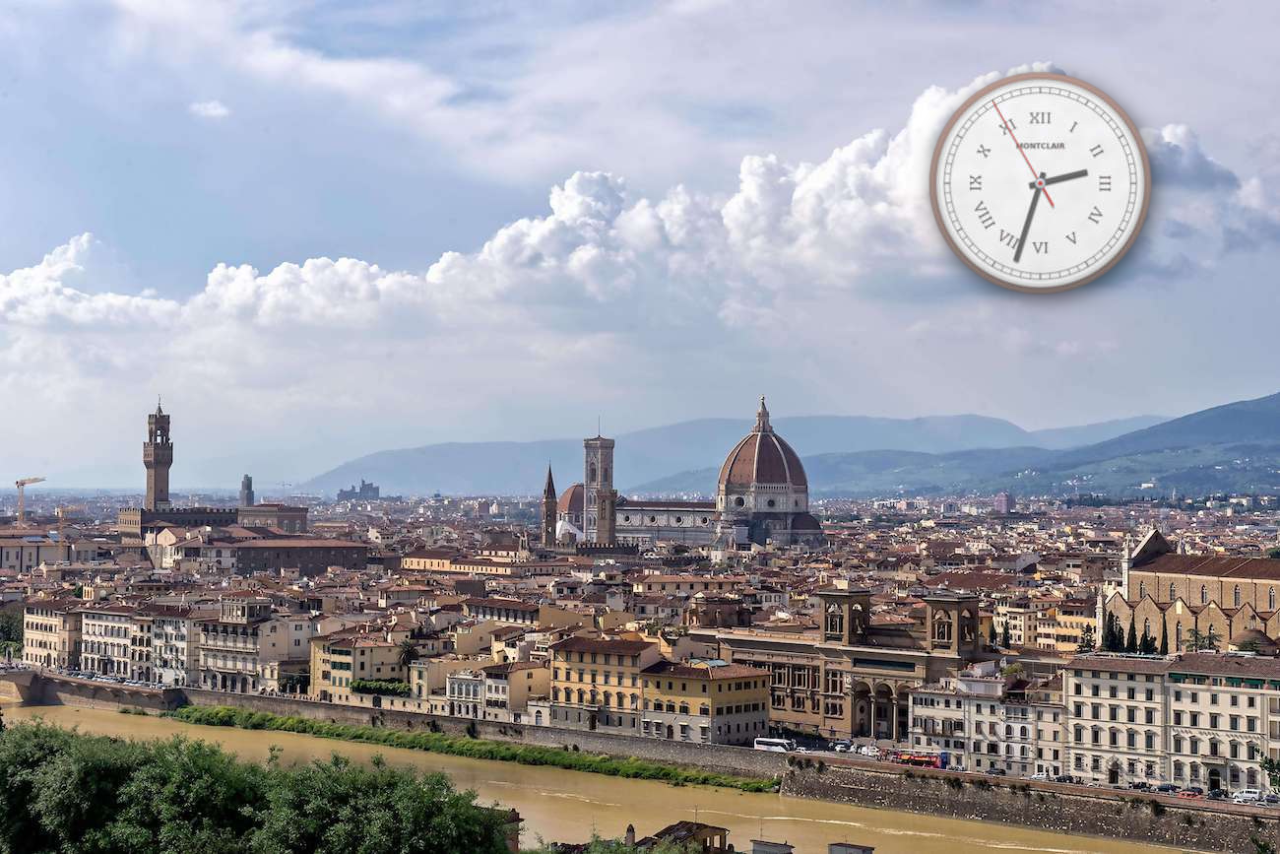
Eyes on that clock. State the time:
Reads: 2:32:55
